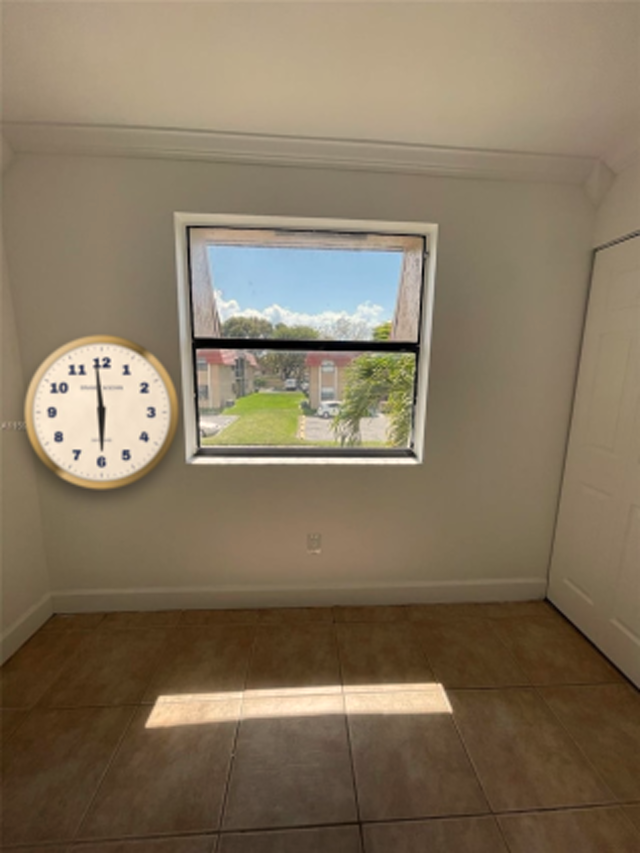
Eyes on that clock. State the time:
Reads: 5:59
